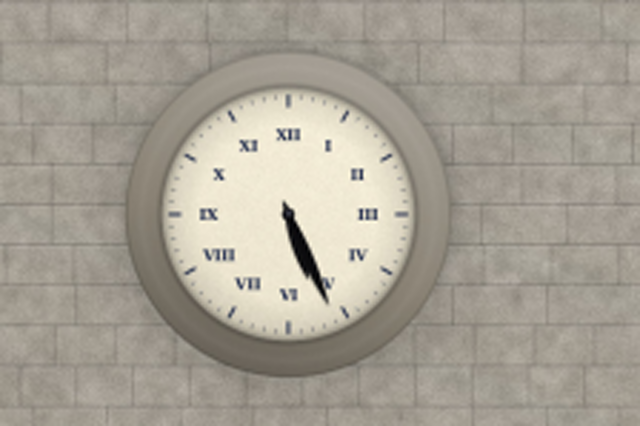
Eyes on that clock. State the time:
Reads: 5:26
